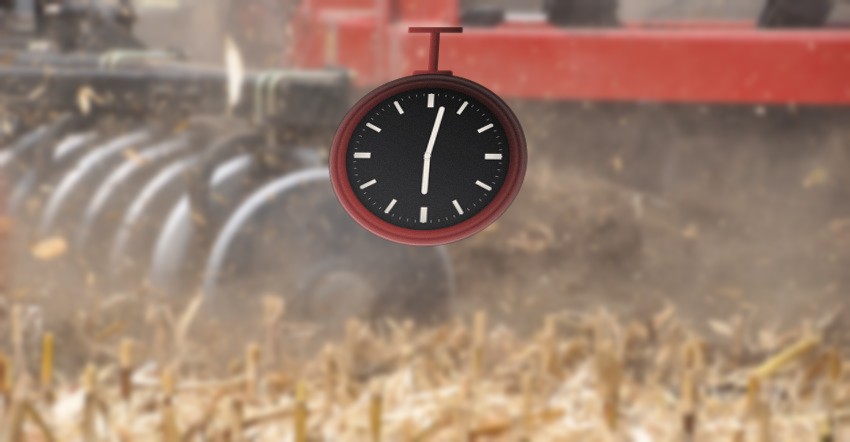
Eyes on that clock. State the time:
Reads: 6:02
